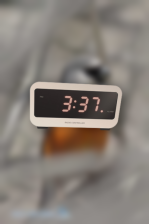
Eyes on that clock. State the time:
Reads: 3:37
